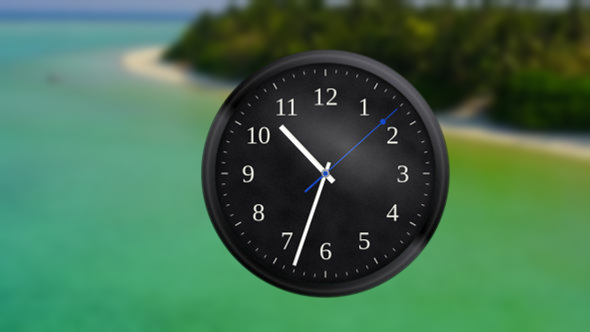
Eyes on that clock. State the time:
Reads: 10:33:08
